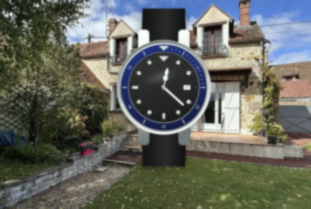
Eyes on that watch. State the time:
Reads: 12:22
